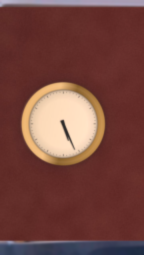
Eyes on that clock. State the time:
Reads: 5:26
